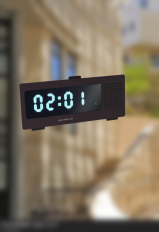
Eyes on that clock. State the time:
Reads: 2:01
